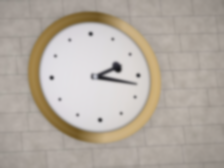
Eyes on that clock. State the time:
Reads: 2:17
